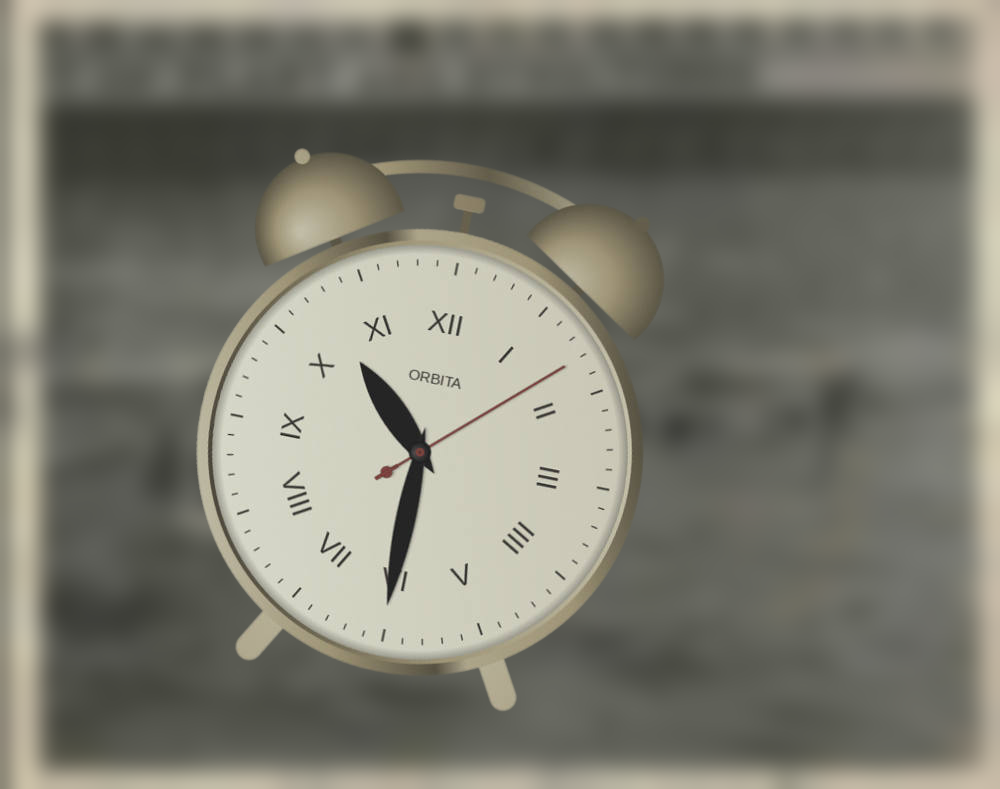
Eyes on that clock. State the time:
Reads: 10:30:08
